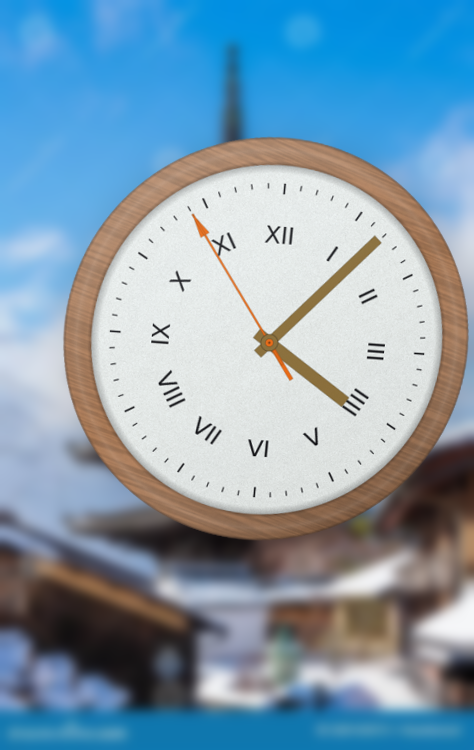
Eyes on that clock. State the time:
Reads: 4:06:54
